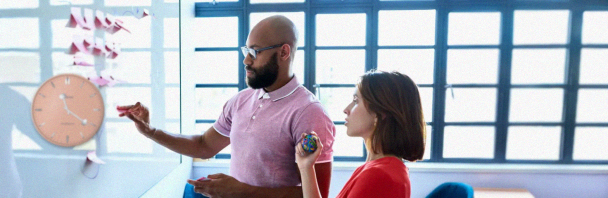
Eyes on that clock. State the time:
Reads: 11:21
